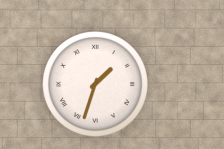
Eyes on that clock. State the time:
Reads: 1:33
